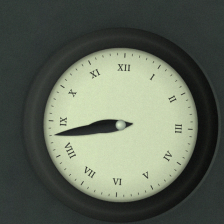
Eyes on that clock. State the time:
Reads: 8:43
